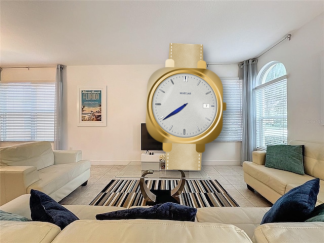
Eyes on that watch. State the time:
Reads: 7:39
